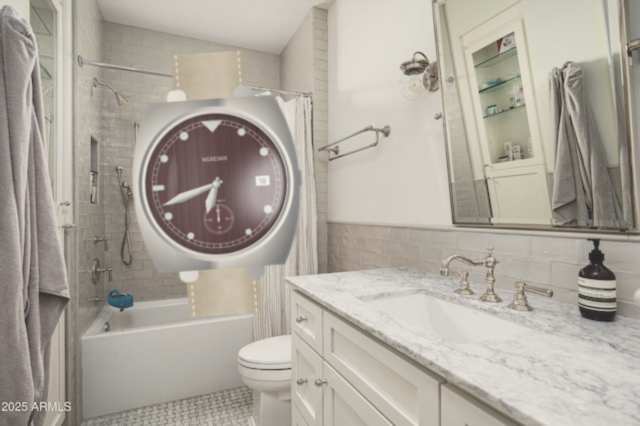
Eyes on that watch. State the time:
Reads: 6:42
